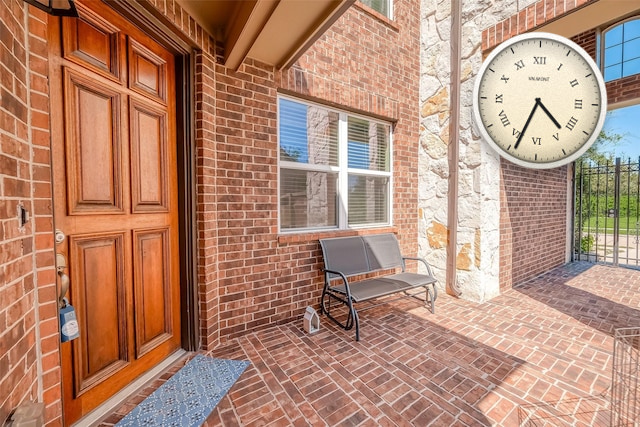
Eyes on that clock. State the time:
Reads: 4:34
